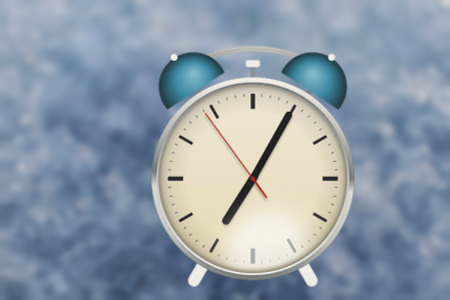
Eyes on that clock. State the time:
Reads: 7:04:54
